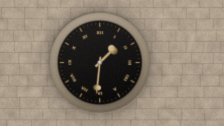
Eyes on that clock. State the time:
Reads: 1:31
